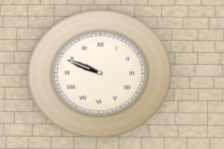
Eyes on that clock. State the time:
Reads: 9:49
